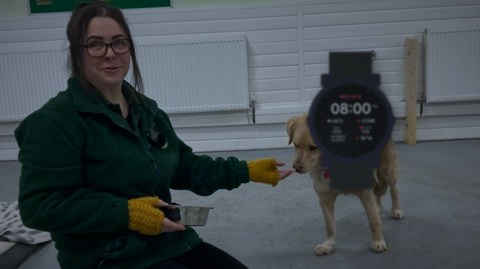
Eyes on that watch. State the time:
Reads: 8:00
